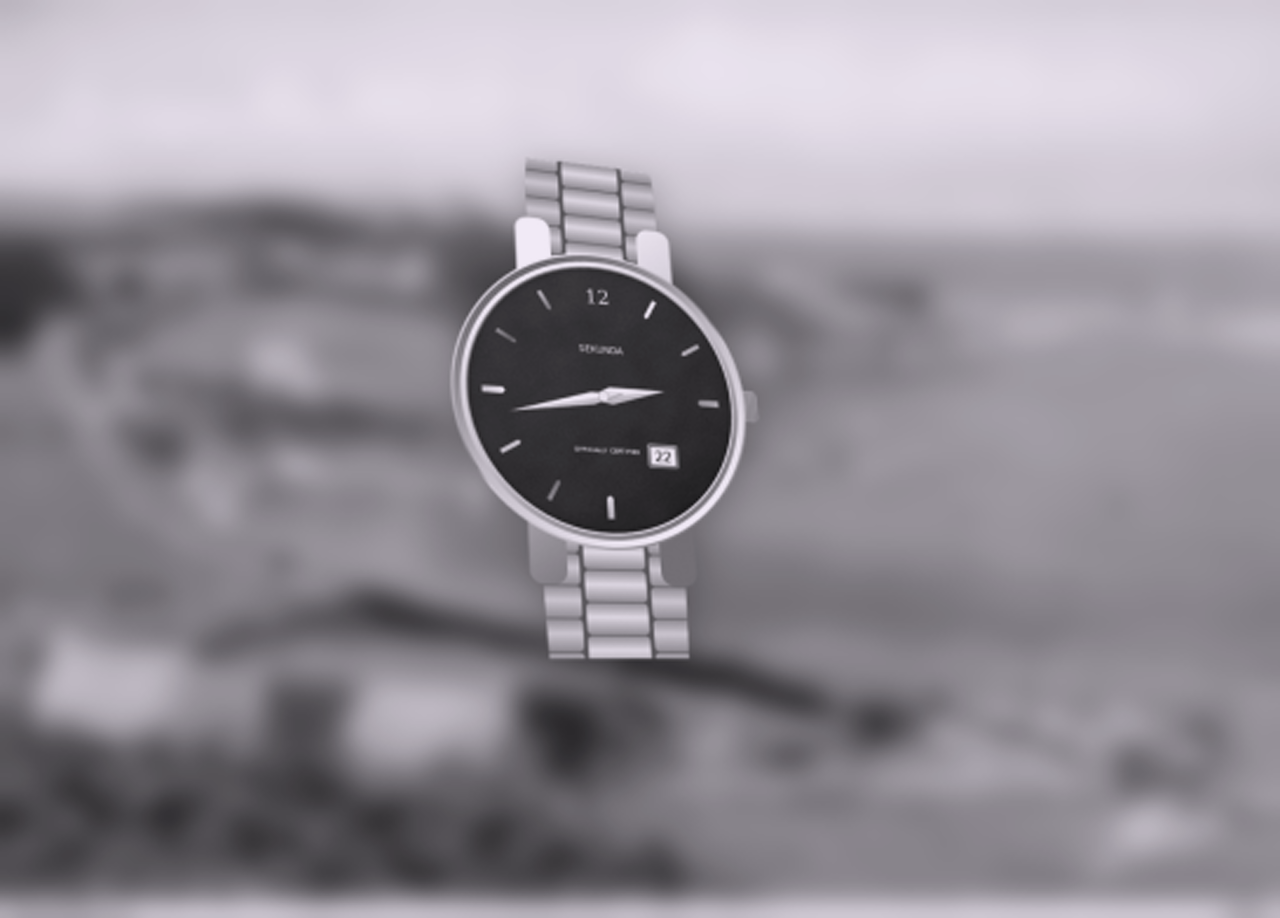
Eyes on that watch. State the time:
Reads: 2:43
